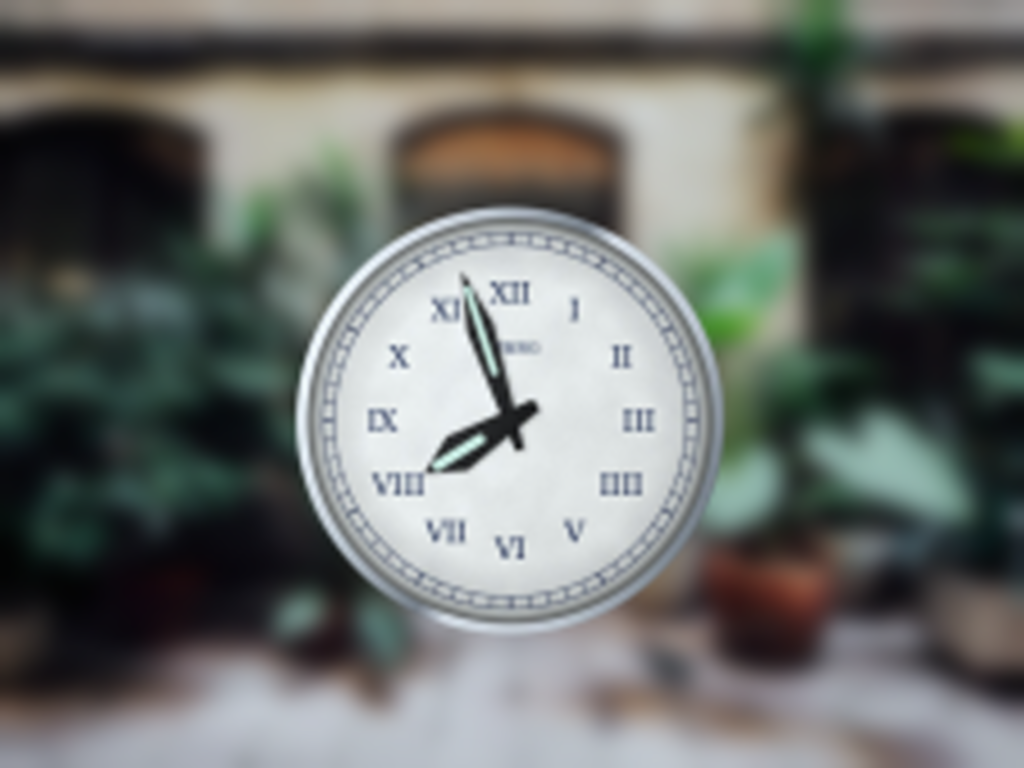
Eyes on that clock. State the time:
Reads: 7:57
